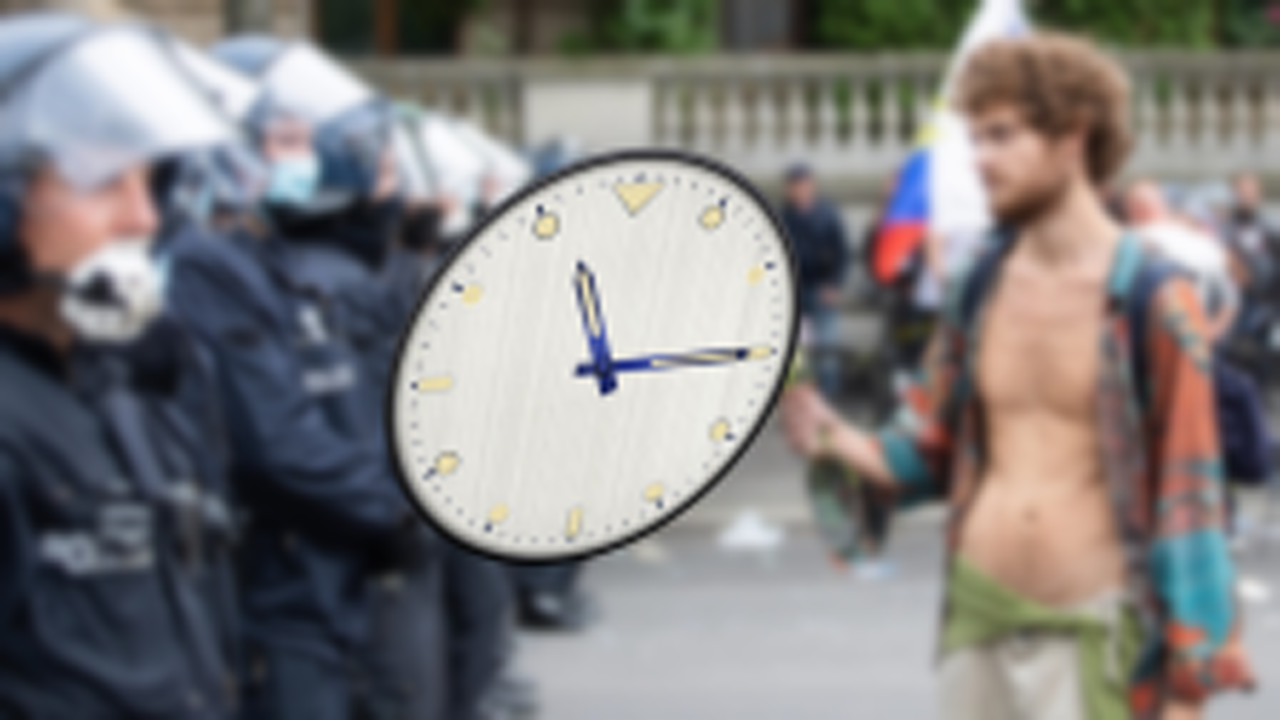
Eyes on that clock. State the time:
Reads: 11:15
